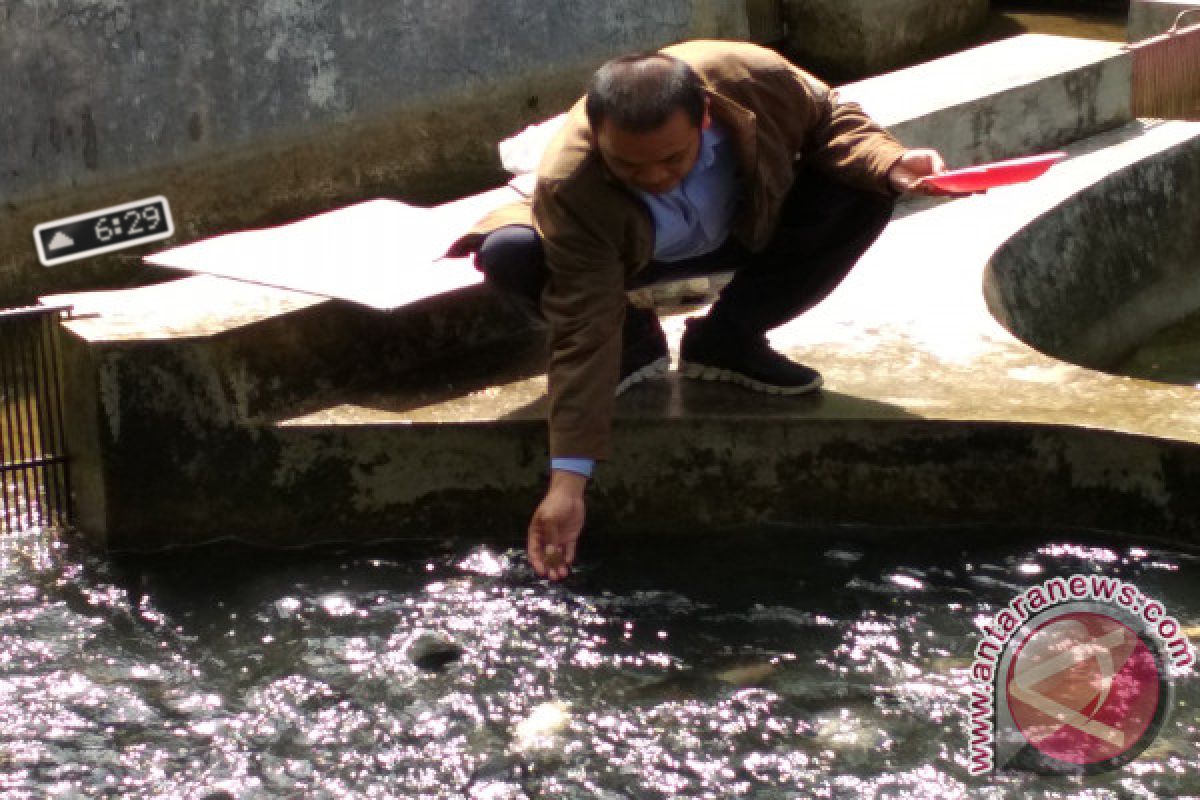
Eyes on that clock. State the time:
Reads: 6:29
